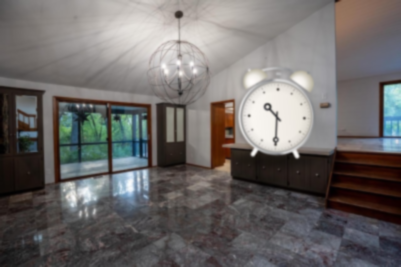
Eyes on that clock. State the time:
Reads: 10:30
